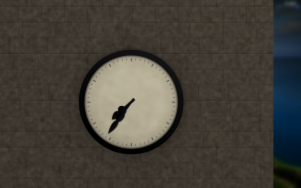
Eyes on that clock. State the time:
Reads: 7:36
